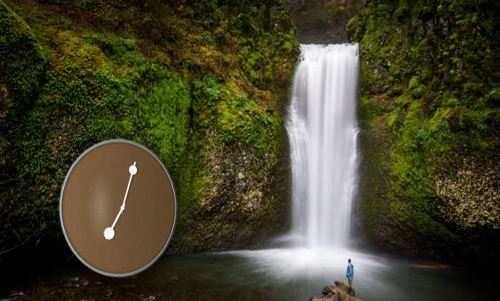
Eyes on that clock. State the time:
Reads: 7:03
